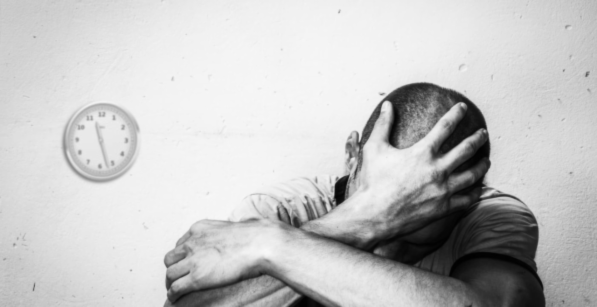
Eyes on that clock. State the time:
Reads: 11:27
